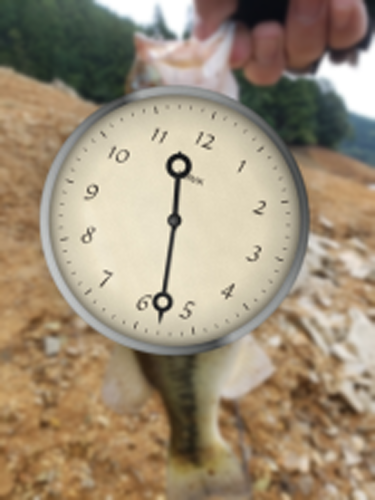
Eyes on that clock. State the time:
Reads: 11:28
